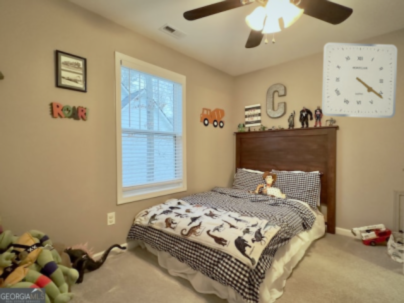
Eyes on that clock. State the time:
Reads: 4:21
